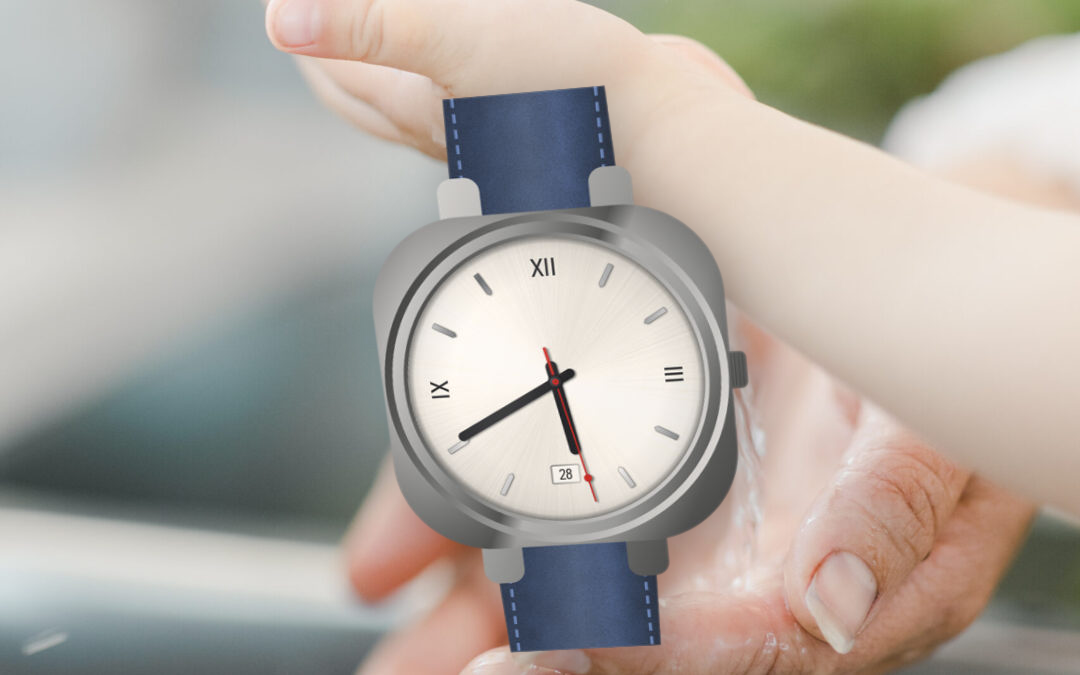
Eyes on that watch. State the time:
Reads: 5:40:28
